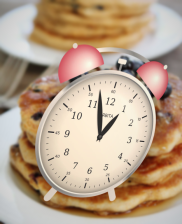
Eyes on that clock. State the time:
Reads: 12:57
